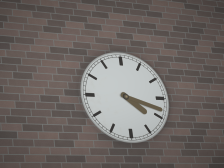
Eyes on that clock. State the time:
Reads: 4:18
